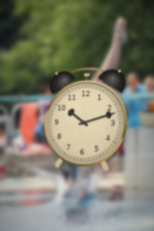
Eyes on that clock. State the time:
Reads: 10:12
